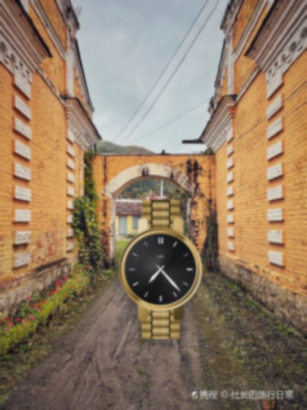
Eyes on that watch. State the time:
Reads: 7:23
